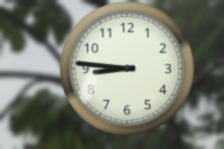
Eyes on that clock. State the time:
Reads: 8:46
